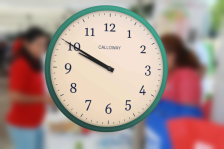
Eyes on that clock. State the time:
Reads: 9:50
